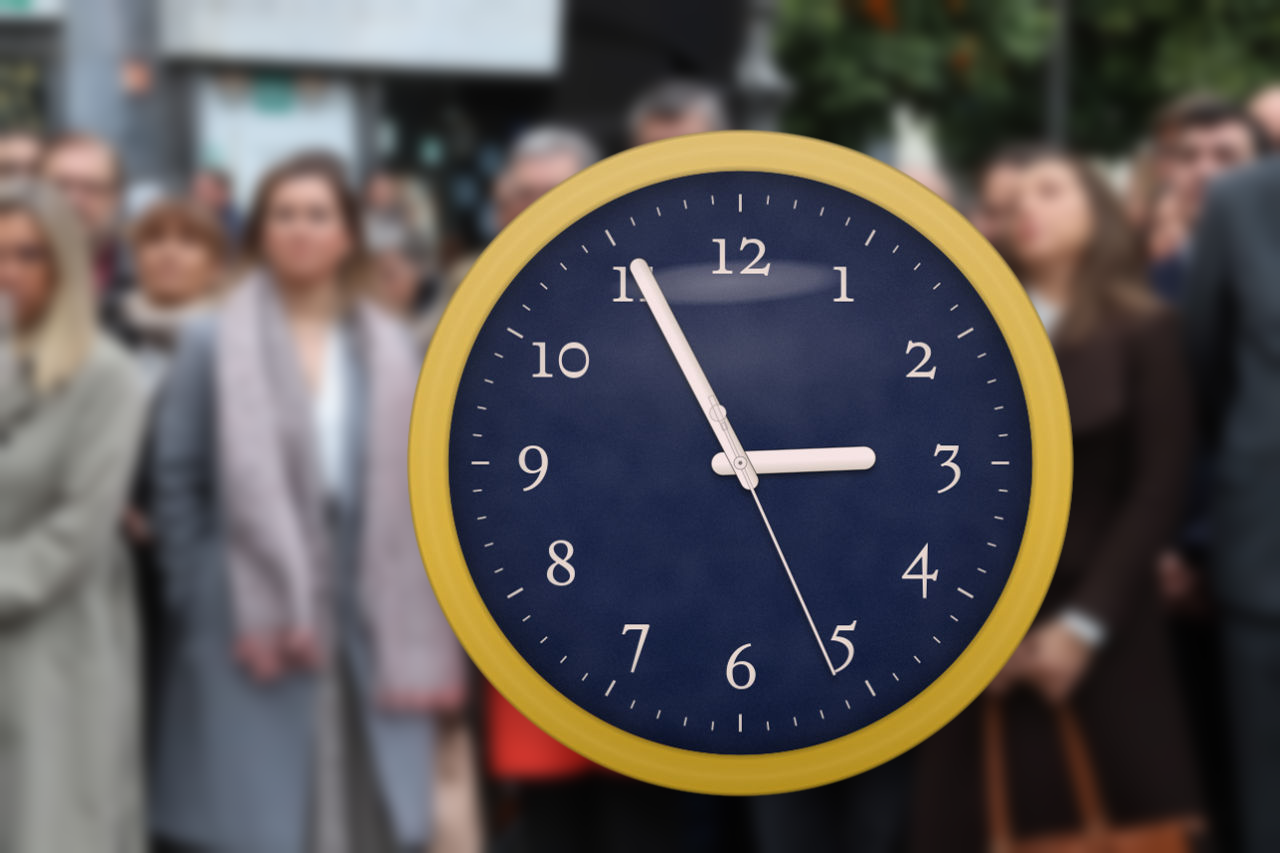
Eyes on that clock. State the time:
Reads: 2:55:26
